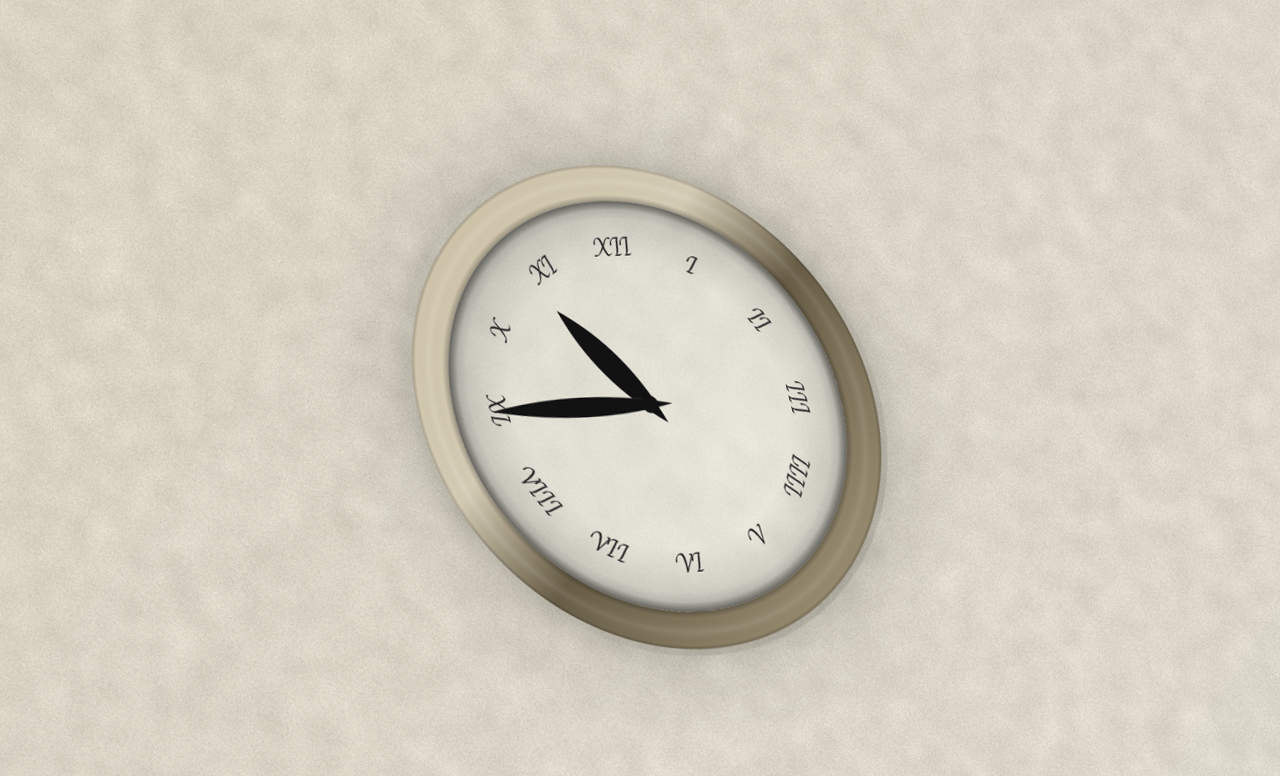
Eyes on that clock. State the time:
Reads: 10:45
